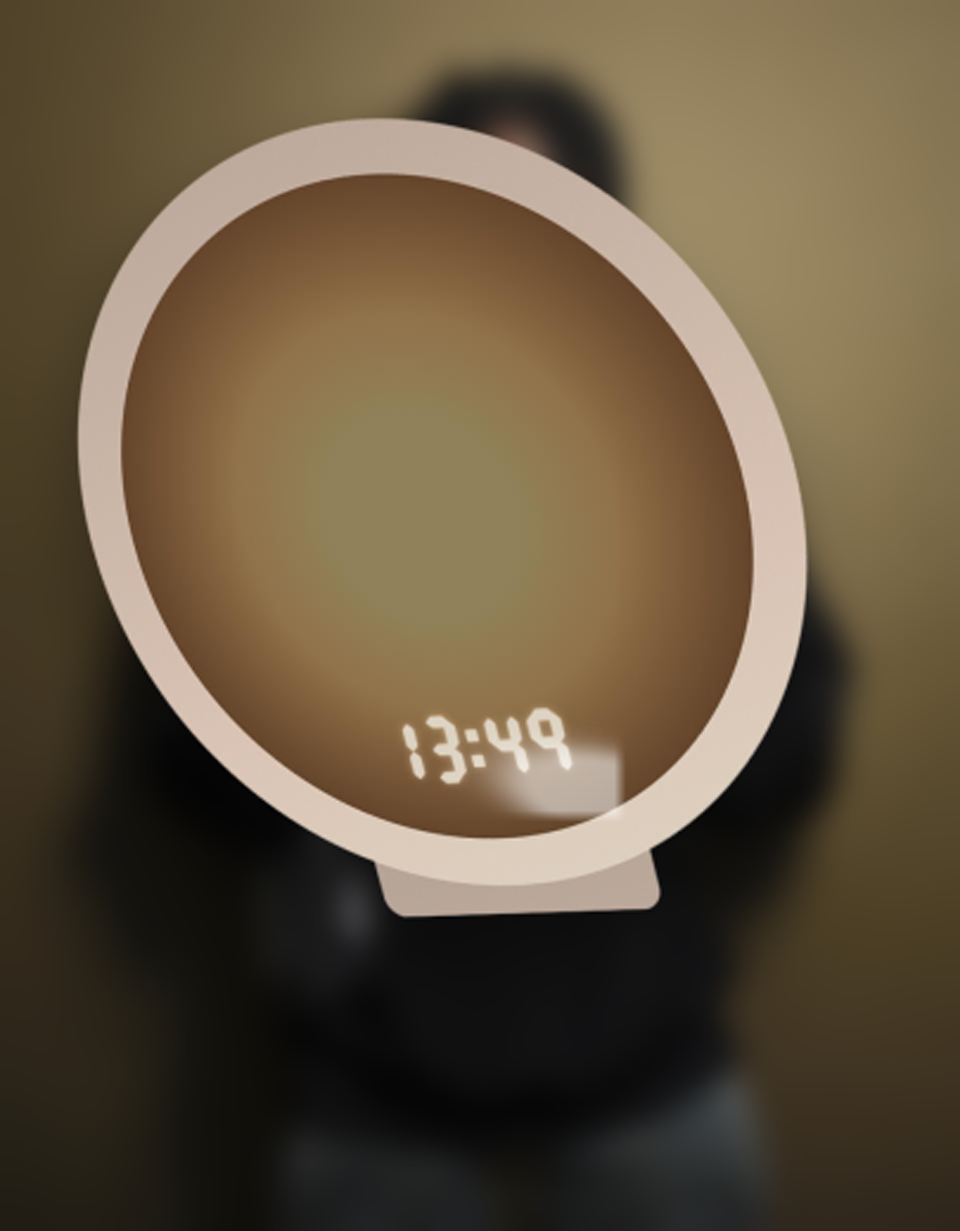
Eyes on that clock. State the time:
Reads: 13:49
